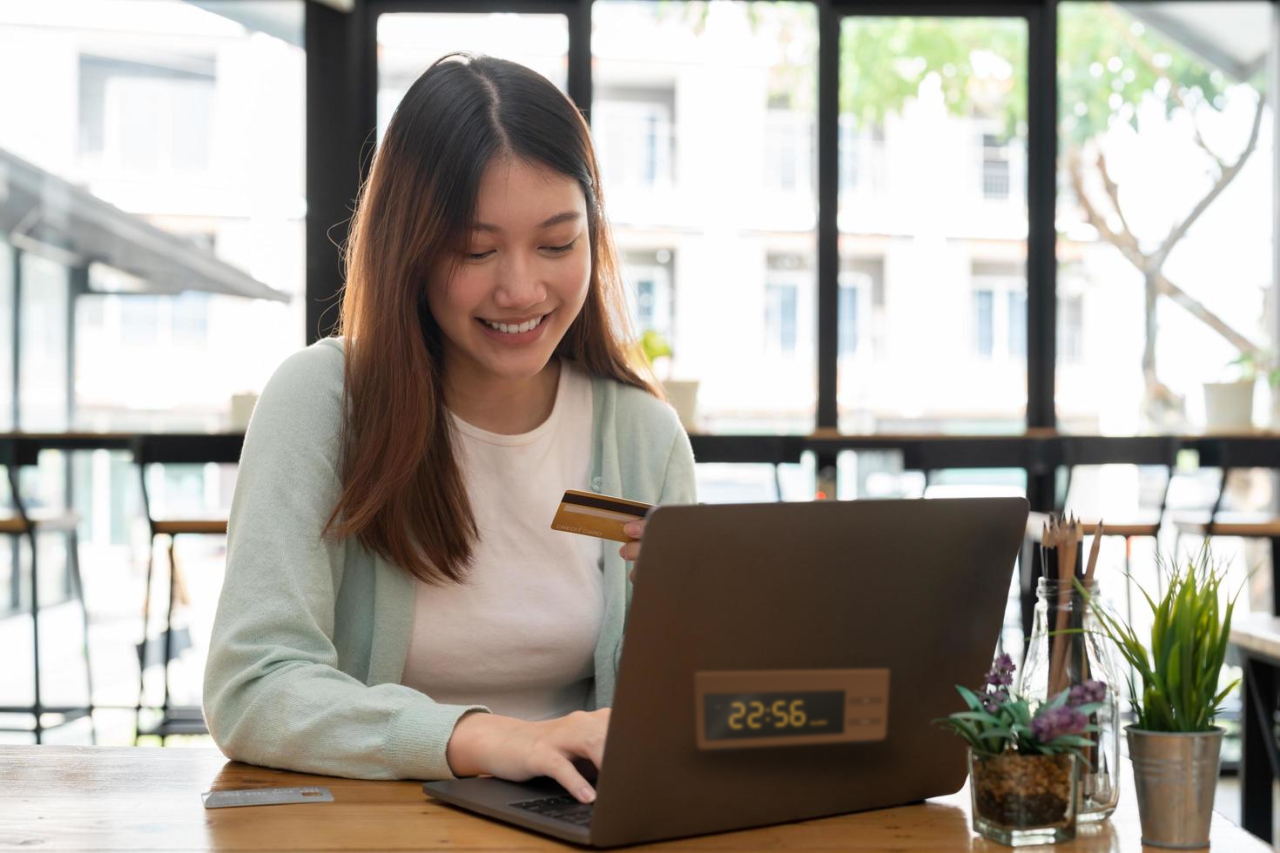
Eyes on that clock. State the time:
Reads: 22:56
